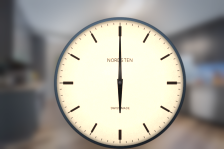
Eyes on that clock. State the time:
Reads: 6:00
